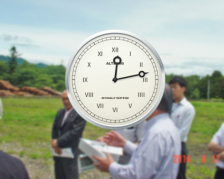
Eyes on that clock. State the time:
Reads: 12:13
